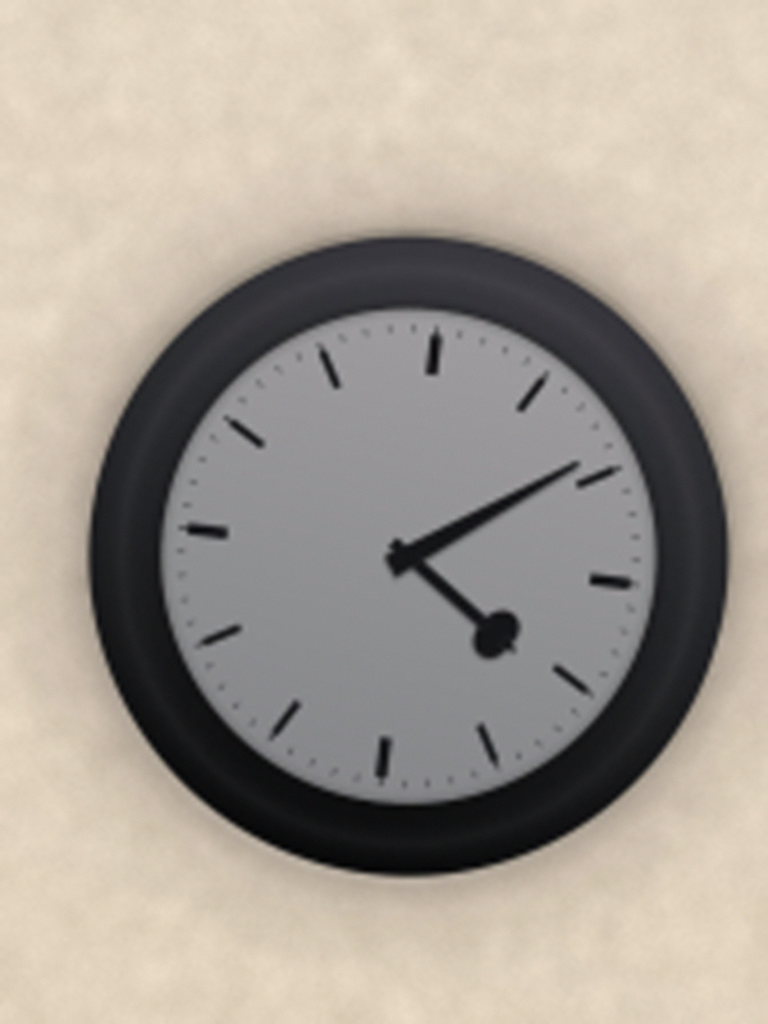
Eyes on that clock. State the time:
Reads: 4:09
